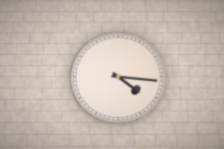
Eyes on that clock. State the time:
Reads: 4:16
